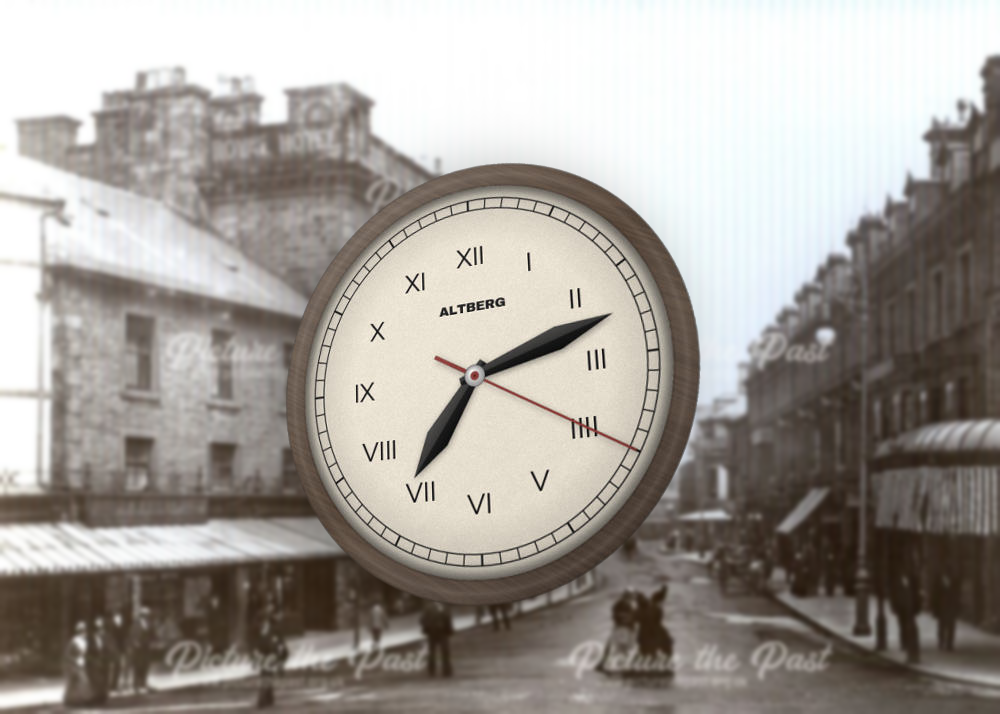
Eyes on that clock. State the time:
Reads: 7:12:20
